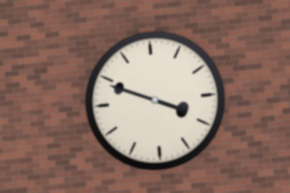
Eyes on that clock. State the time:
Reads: 3:49
